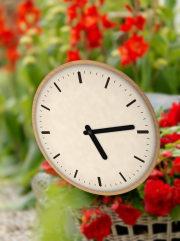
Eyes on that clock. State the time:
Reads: 5:14
